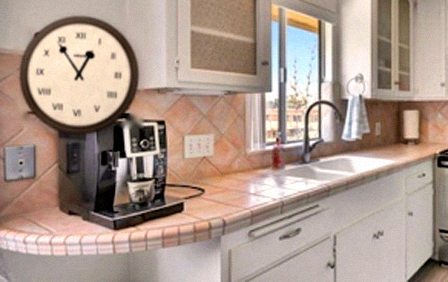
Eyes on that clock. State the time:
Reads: 12:54
